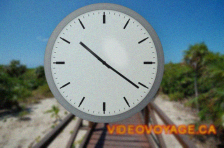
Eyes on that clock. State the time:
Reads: 10:21
